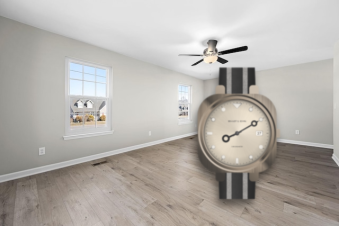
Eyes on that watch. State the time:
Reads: 8:10
